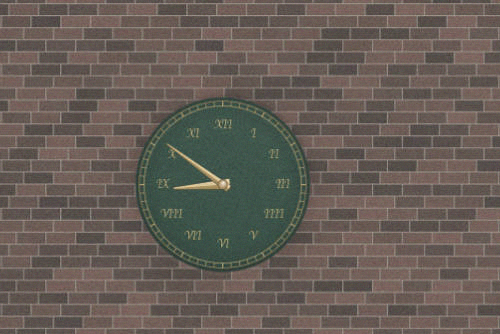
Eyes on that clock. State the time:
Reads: 8:51
